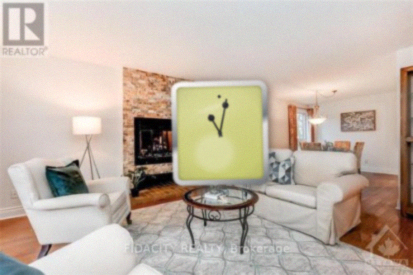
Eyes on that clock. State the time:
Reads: 11:02
